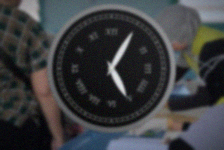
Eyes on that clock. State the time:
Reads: 5:05
